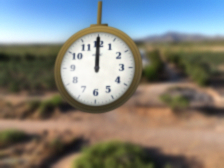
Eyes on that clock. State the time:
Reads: 12:00
